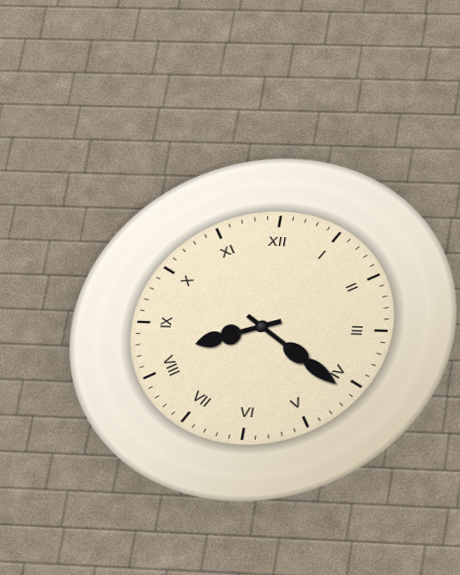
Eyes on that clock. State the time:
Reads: 8:21
